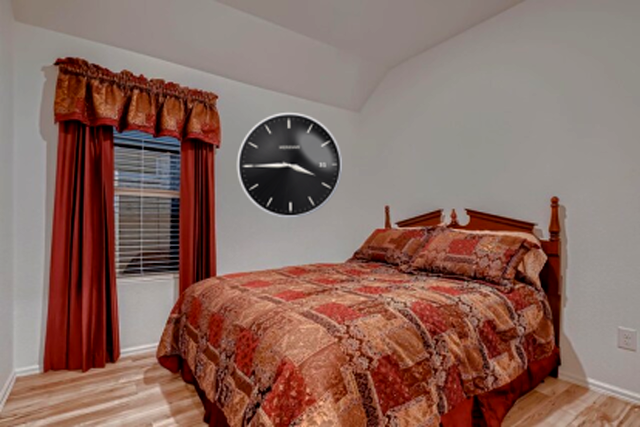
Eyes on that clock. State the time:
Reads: 3:45
